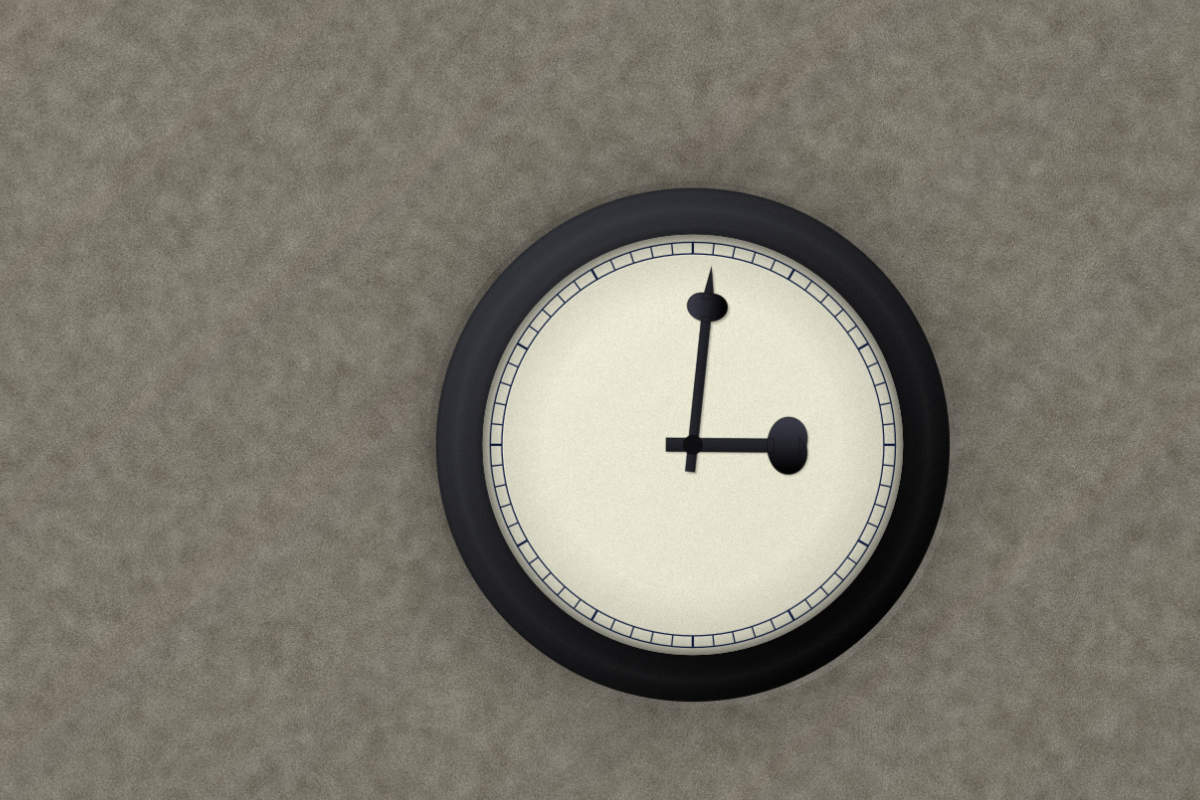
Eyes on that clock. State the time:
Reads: 3:01
